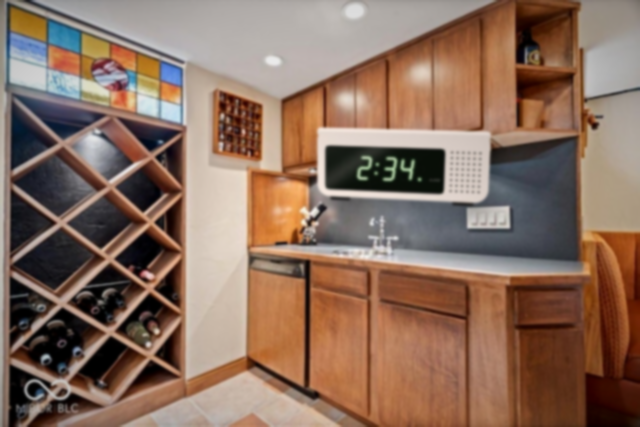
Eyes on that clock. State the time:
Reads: 2:34
